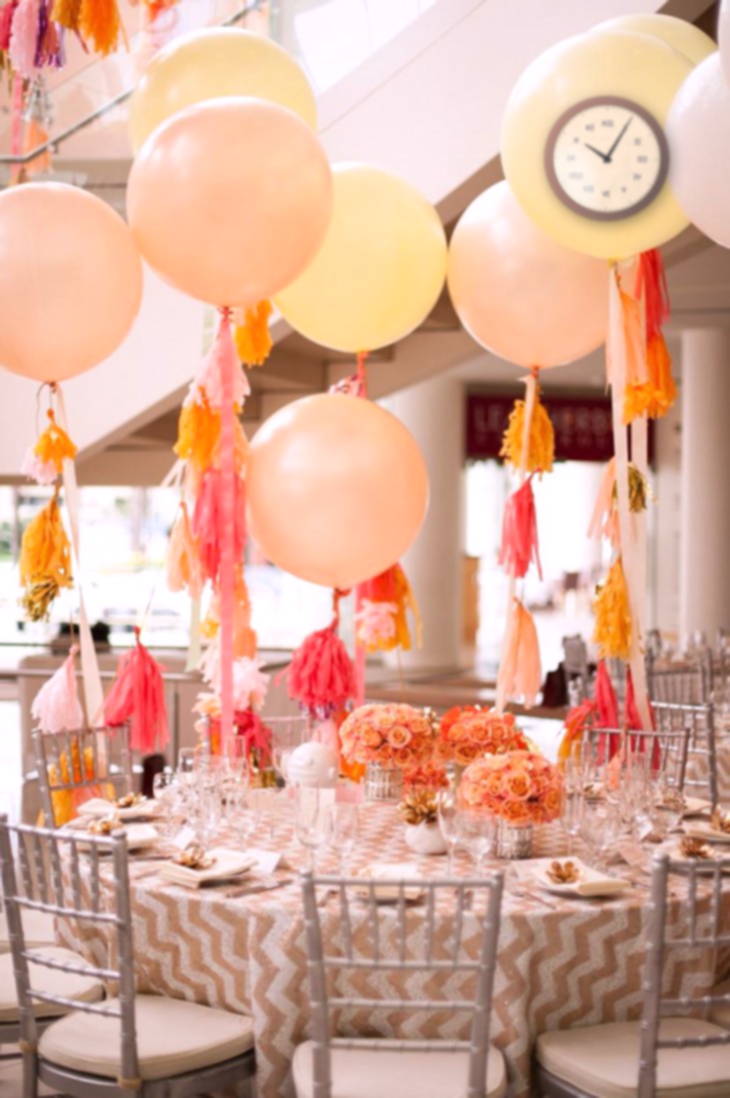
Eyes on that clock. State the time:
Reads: 10:05
